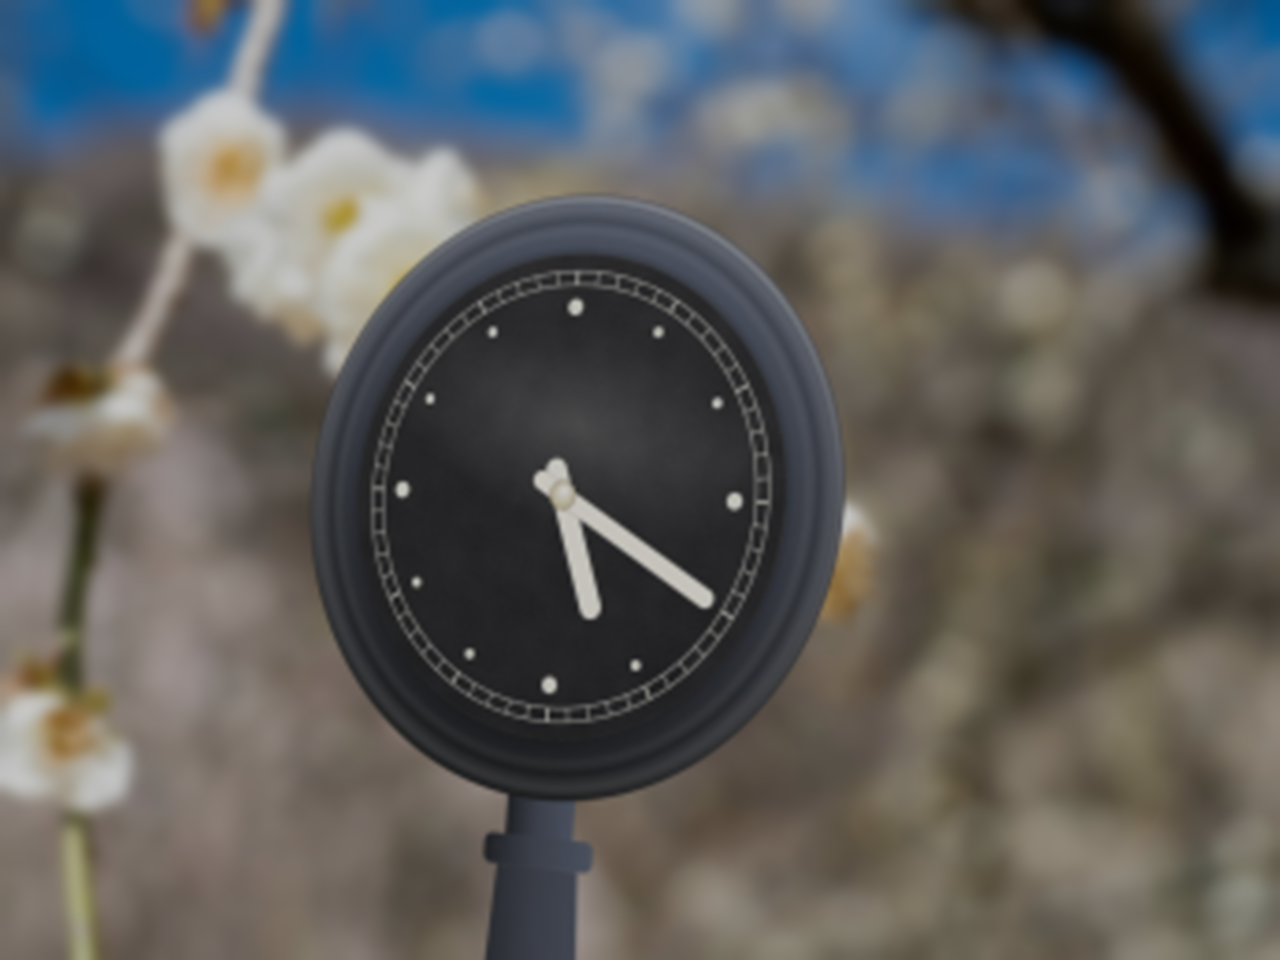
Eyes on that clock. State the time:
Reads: 5:20
